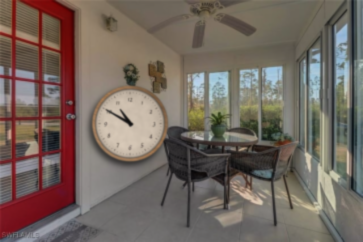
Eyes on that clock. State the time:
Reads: 10:50
